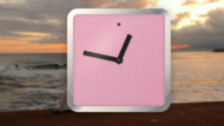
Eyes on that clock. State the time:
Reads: 12:47
